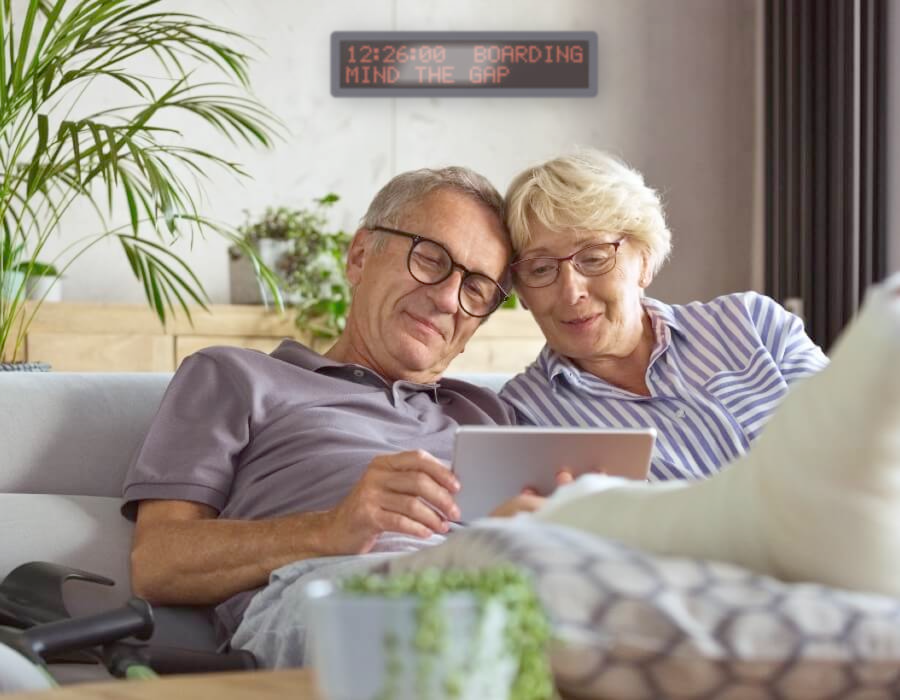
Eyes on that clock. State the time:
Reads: 12:26:00
